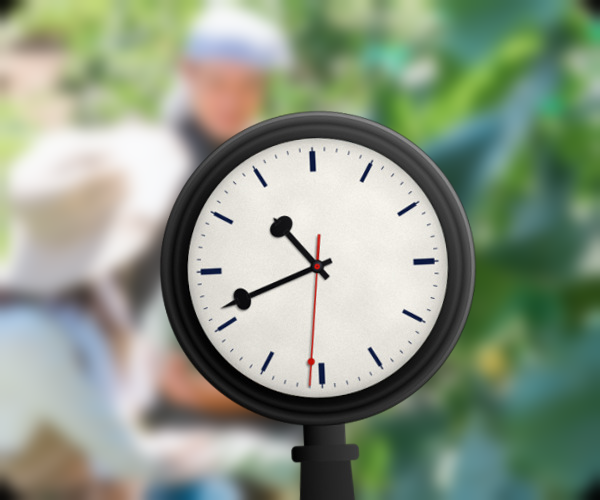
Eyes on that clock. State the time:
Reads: 10:41:31
